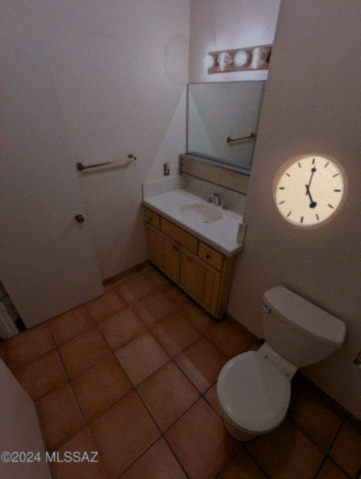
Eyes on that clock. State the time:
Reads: 5:01
